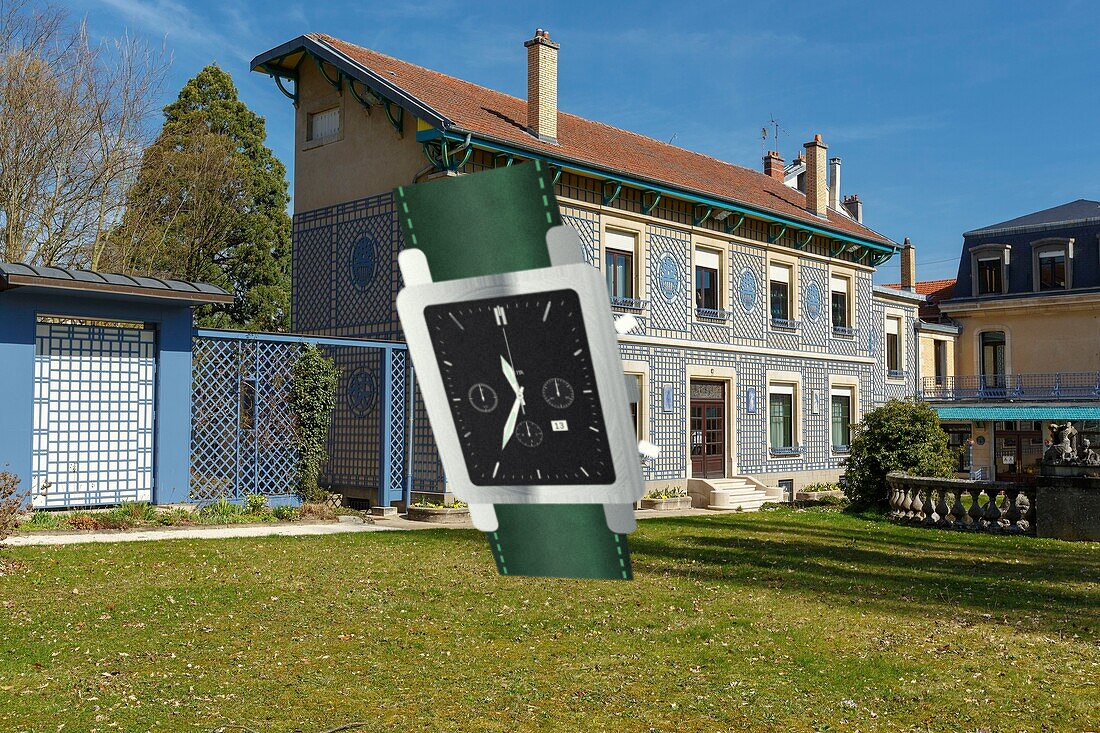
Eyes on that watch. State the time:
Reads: 11:35
